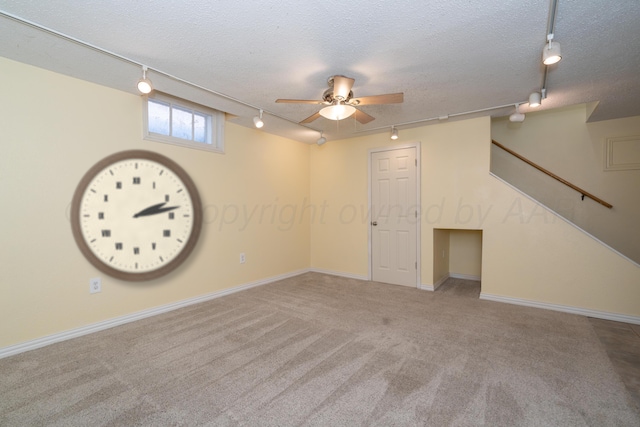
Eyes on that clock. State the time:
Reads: 2:13
